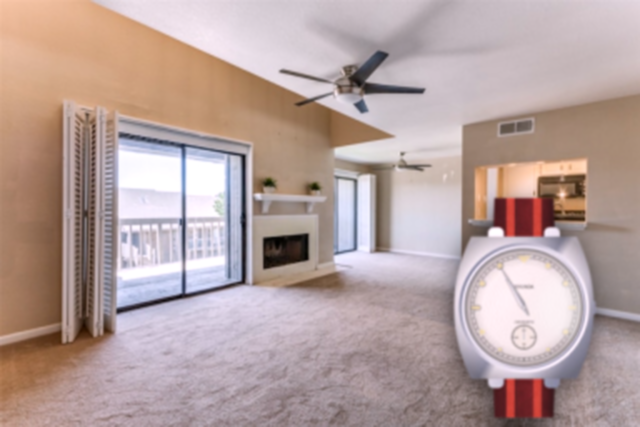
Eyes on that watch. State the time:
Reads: 10:55
